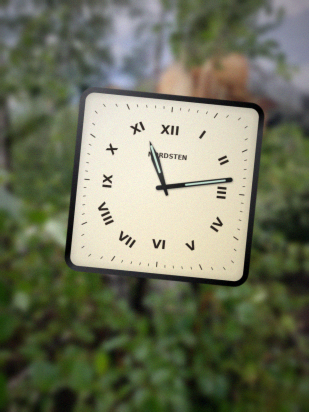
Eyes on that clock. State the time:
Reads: 11:13
